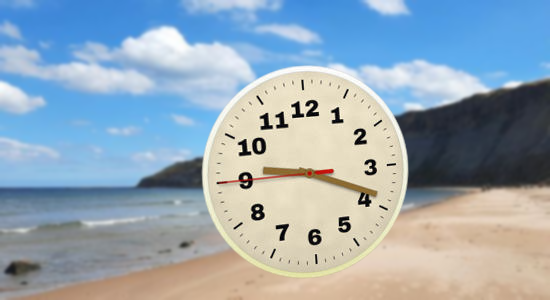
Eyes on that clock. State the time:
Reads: 9:18:45
